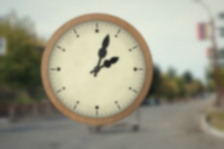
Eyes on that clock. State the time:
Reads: 2:03
